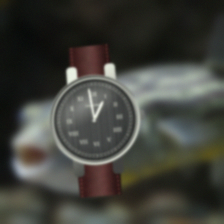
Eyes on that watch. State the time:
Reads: 12:59
